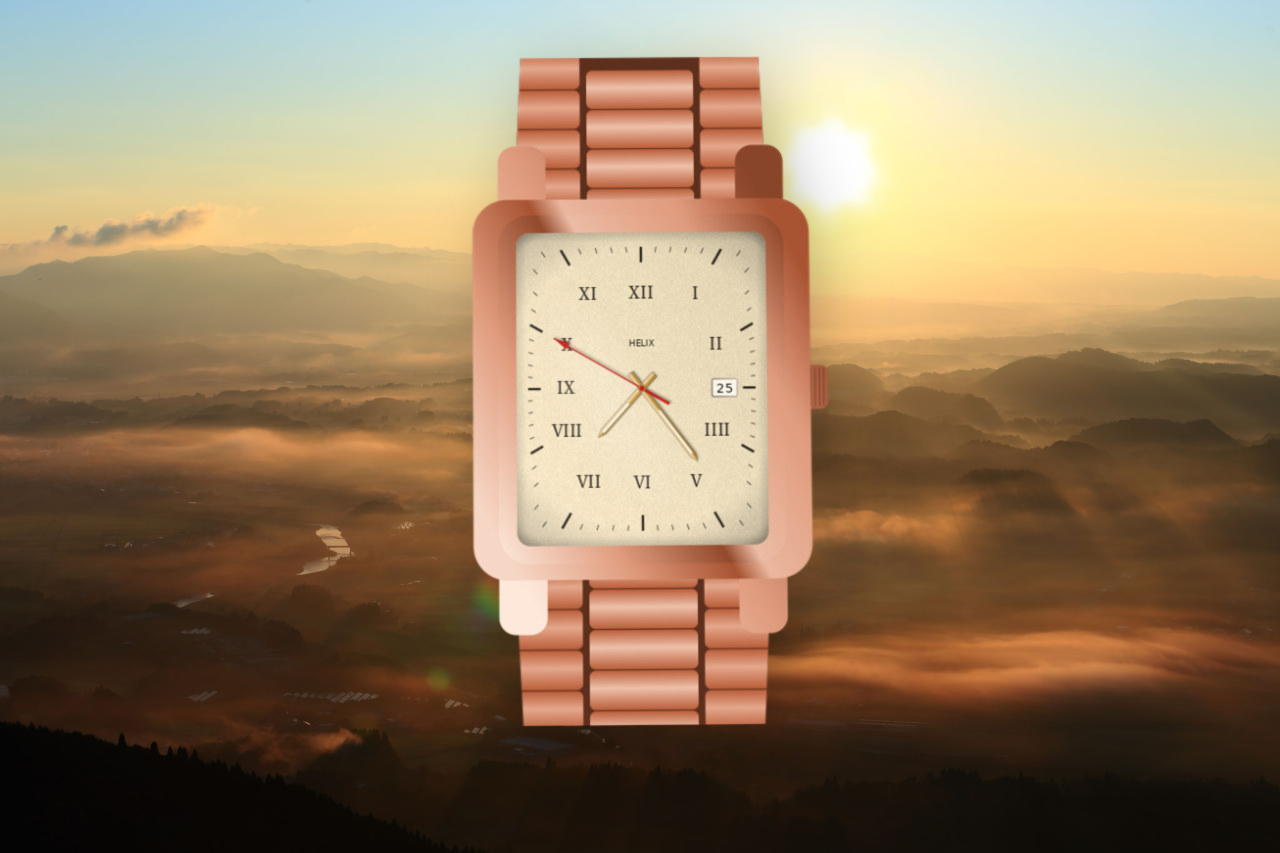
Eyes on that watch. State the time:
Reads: 7:23:50
